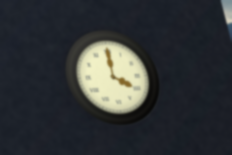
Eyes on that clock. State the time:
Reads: 4:00
